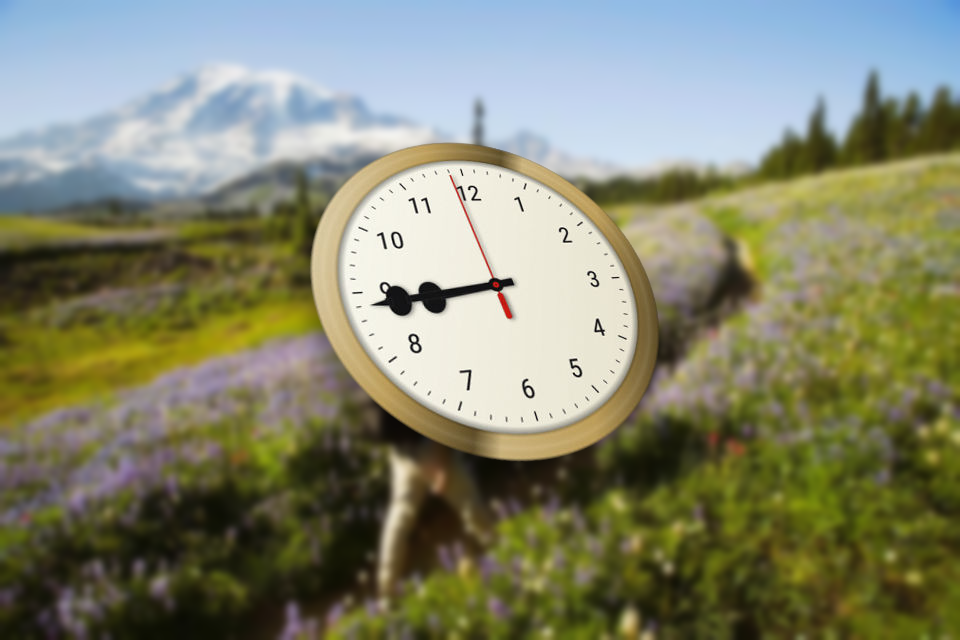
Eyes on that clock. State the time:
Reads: 8:43:59
